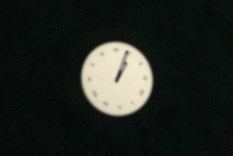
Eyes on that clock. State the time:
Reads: 1:04
